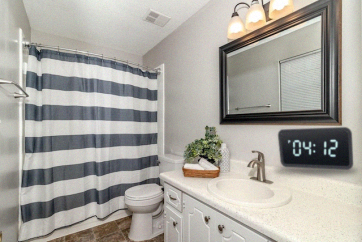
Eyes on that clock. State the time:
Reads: 4:12
